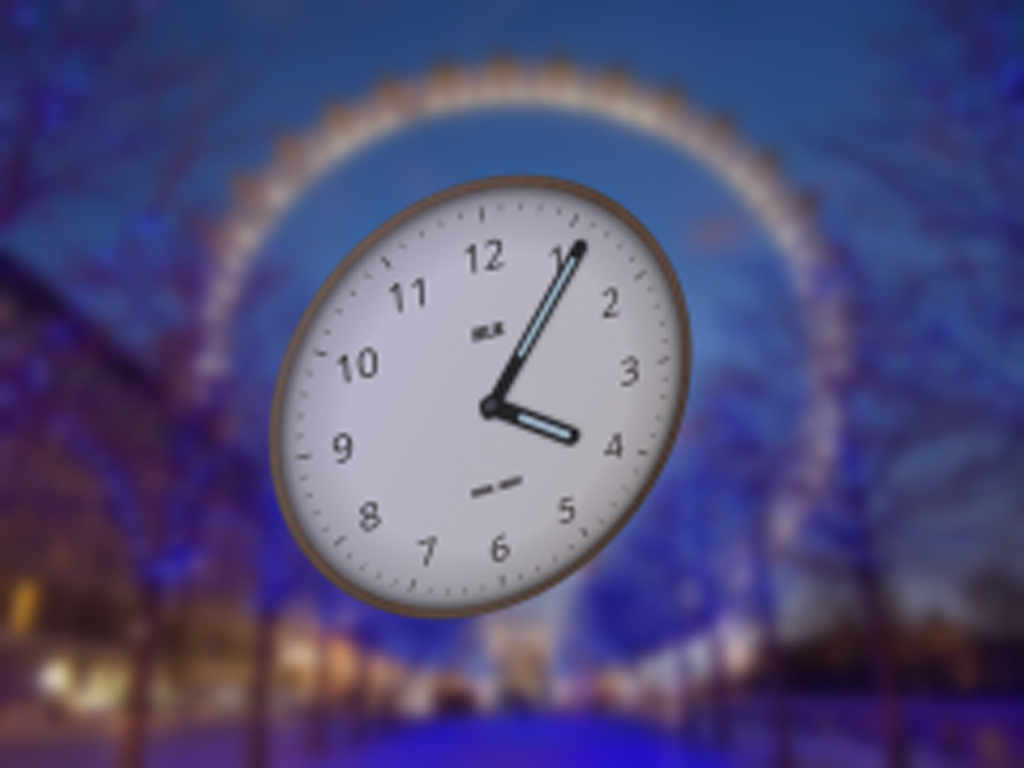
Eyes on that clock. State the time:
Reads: 4:06
